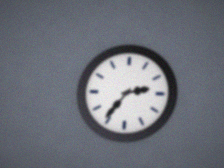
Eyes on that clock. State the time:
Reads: 2:36
